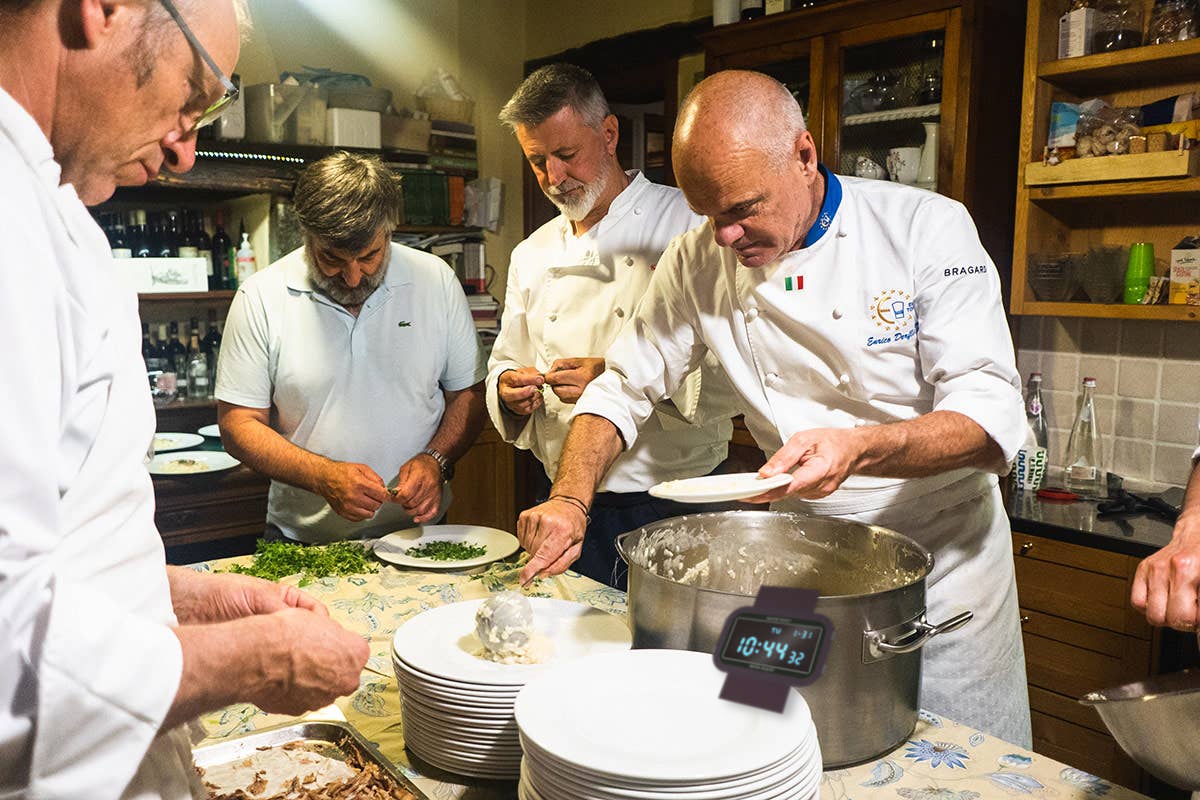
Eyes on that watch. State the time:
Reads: 10:44:32
